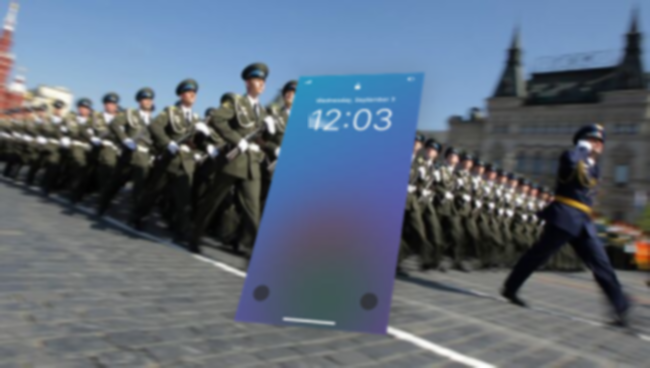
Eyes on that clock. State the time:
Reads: 12:03
